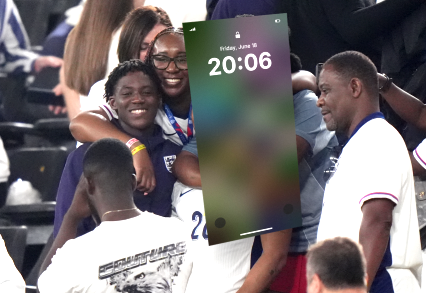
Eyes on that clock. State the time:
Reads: 20:06
